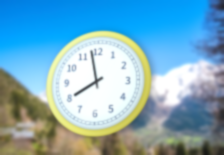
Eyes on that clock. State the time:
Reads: 7:58
